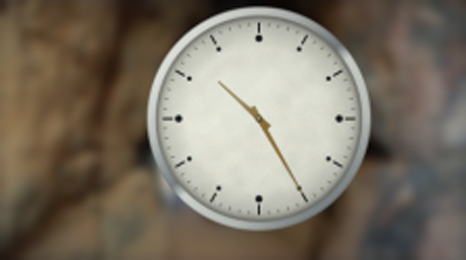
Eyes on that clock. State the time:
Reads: 10:25
